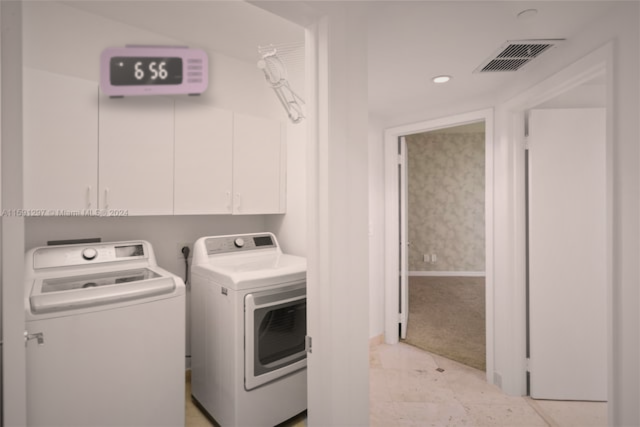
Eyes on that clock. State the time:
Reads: 6:56
